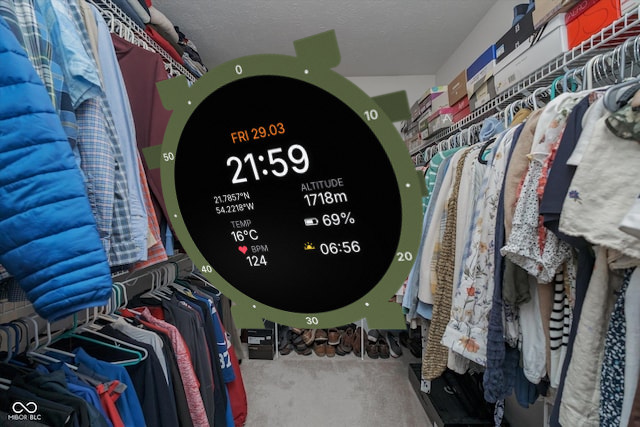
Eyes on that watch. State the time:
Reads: 21:59
